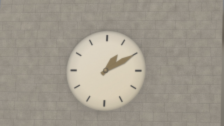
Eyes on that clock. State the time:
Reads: 1:10
